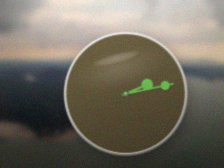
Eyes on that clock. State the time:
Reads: 2:13
